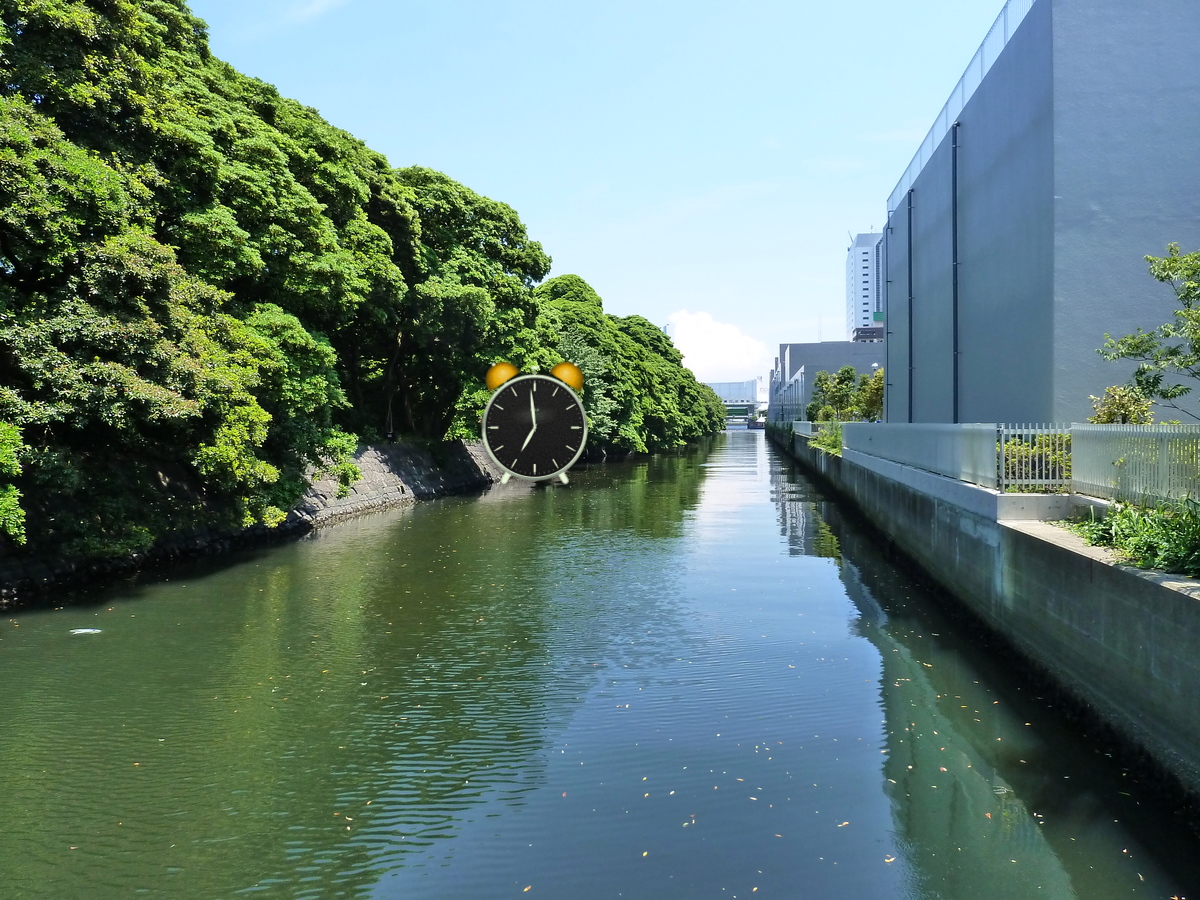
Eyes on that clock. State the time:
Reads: 6:59
